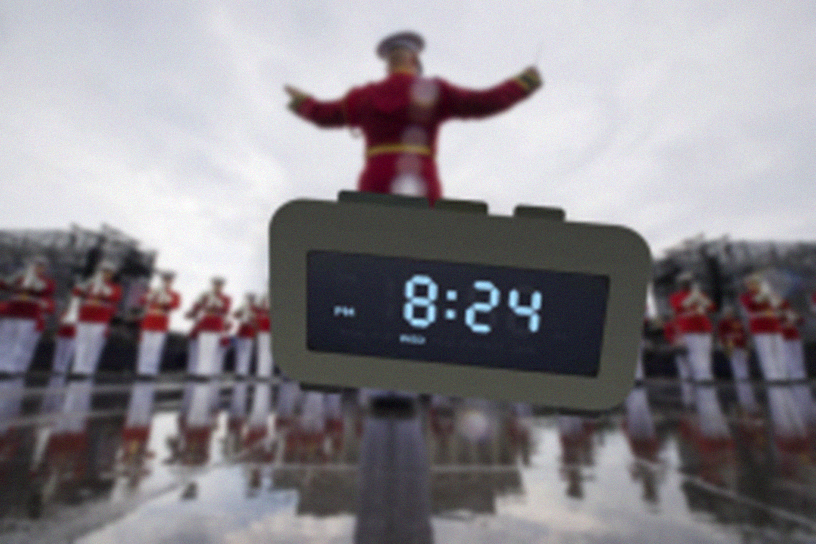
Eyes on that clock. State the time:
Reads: 8:24
